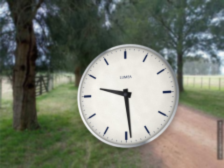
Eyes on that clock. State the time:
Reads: 9:29
